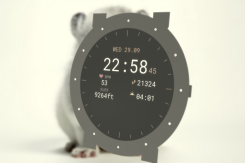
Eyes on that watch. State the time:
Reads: 22:58
